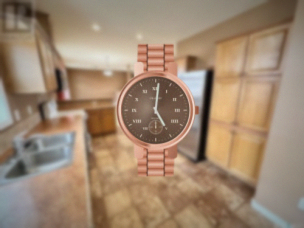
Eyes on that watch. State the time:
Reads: 5:01
